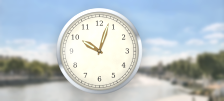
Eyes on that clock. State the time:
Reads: 10:03
